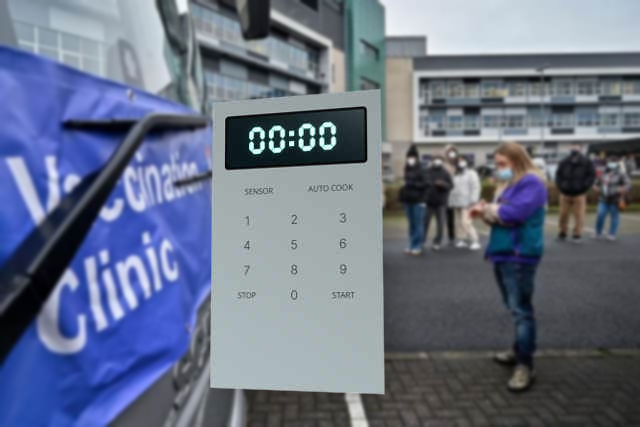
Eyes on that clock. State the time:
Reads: 0:00
